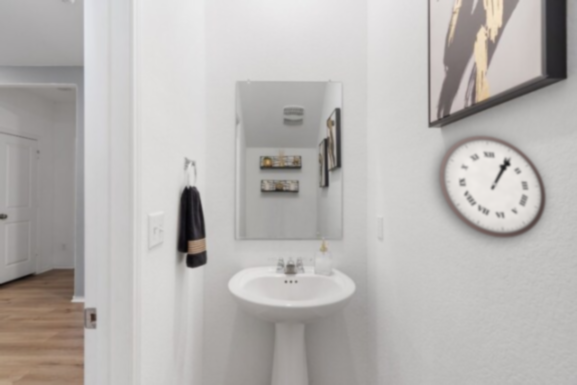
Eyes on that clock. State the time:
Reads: 1:06
